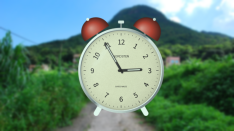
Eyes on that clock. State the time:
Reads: 2:55
